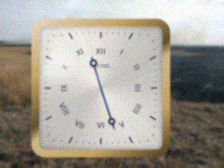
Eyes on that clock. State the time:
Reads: 11:27
